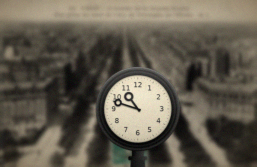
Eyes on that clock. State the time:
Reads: 10:48
